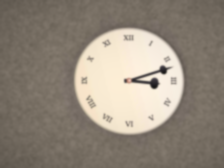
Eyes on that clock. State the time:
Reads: 3:12
